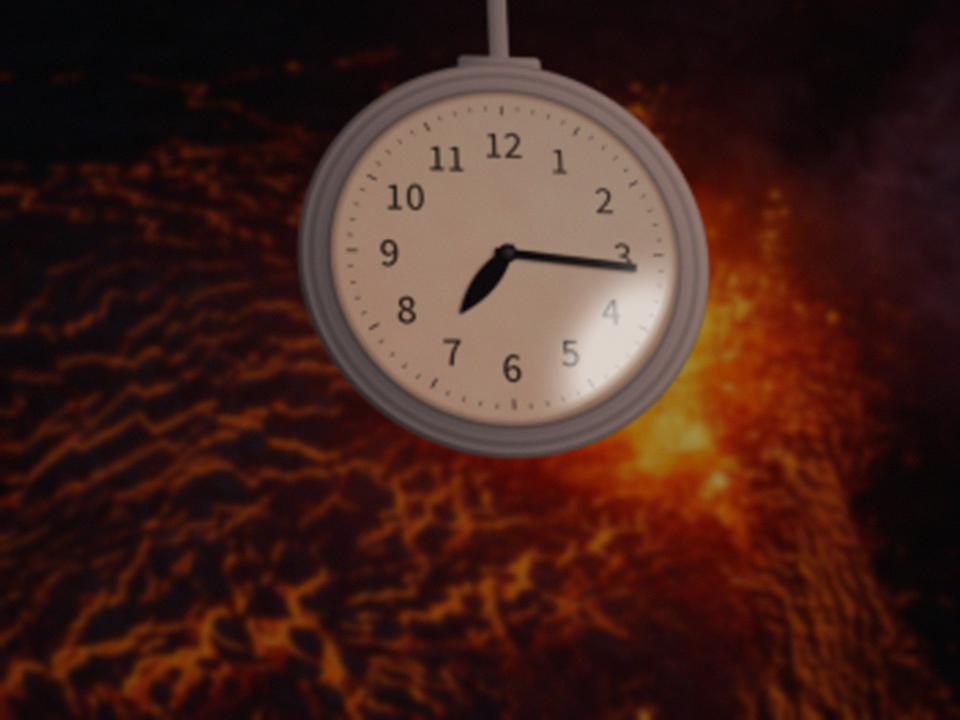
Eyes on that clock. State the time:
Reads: 7:16
